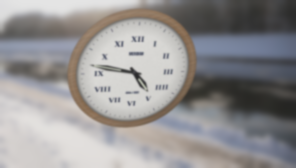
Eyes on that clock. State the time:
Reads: 4:47
